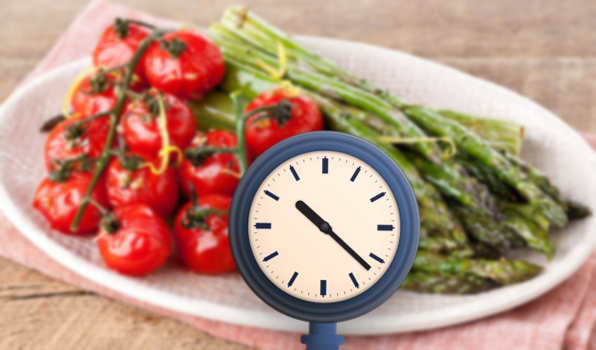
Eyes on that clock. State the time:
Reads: 10:22
